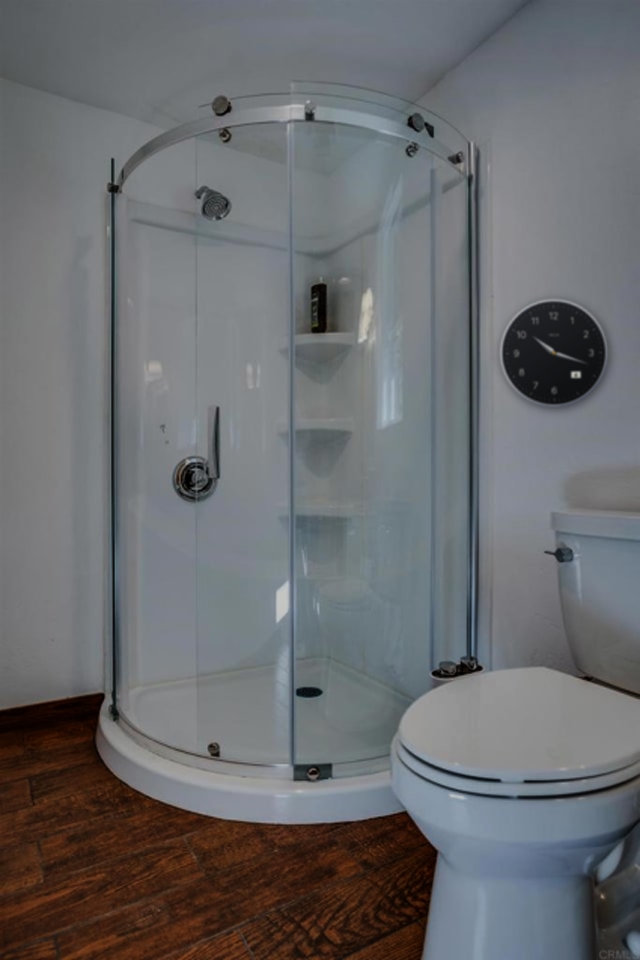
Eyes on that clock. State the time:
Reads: 10:18
